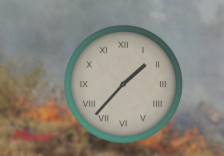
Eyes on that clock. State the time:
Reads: 1:37
